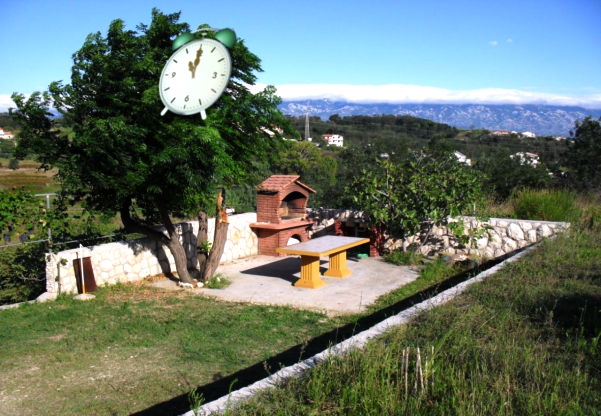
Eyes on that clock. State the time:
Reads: 11:00
